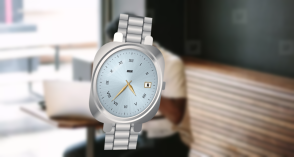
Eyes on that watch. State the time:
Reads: 4:37
